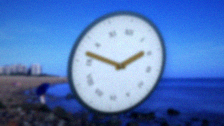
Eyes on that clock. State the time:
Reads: 1:47
